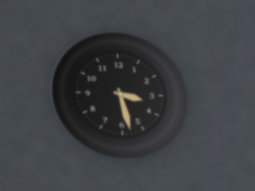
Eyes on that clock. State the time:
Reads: 3:28
